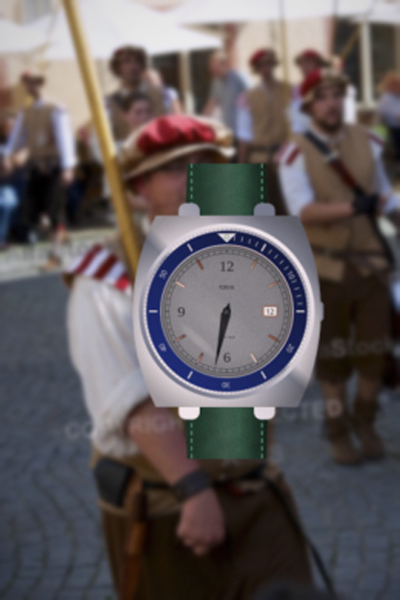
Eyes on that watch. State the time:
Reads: 6:32
